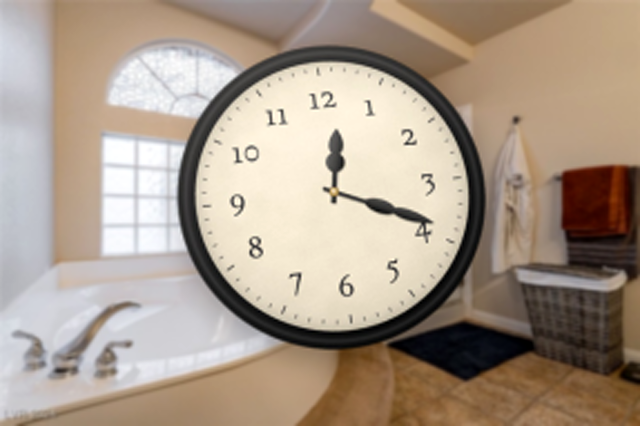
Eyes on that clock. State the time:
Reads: 12:19
